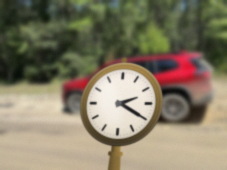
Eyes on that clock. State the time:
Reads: 2:20
